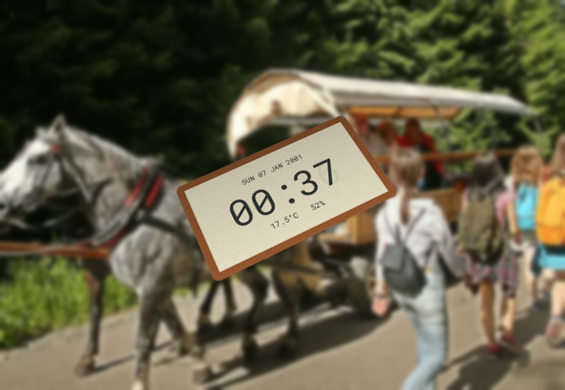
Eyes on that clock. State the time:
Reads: 0:37
